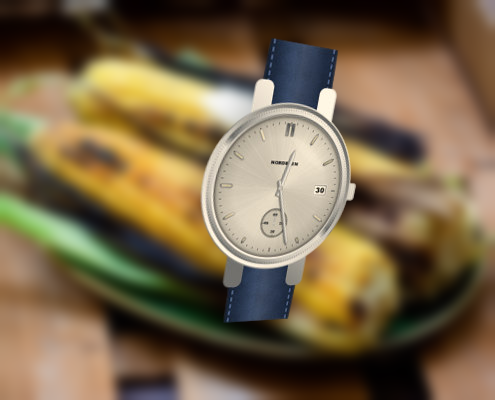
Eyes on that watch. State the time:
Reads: 12:27
